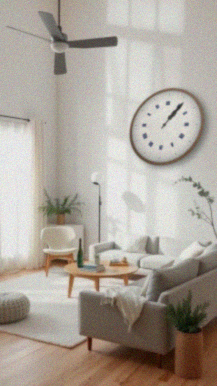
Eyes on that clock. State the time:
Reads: 1:06
